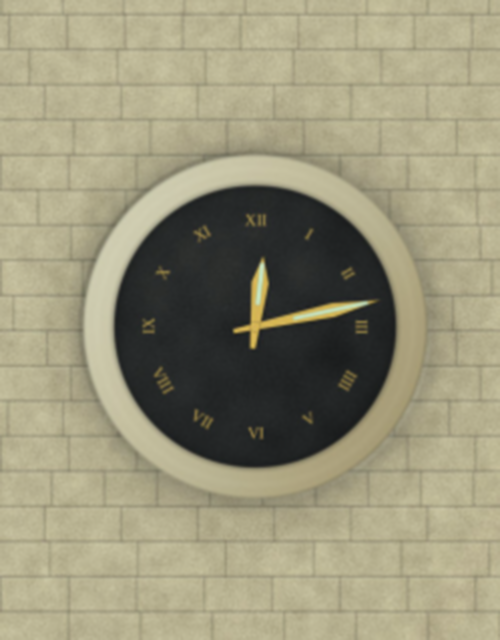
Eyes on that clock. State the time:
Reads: 12:13
